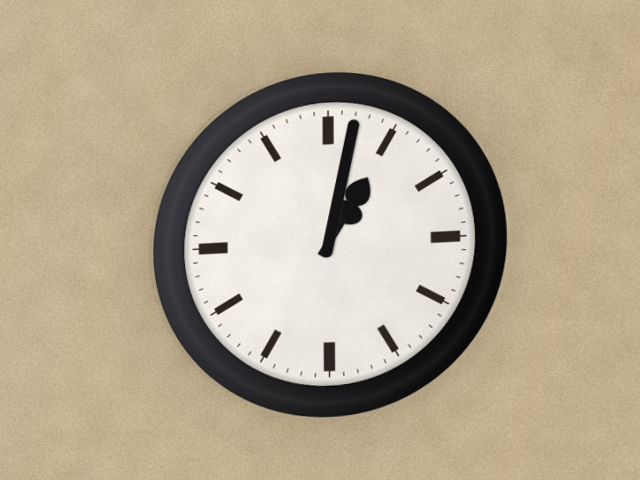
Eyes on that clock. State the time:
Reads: 1:02
